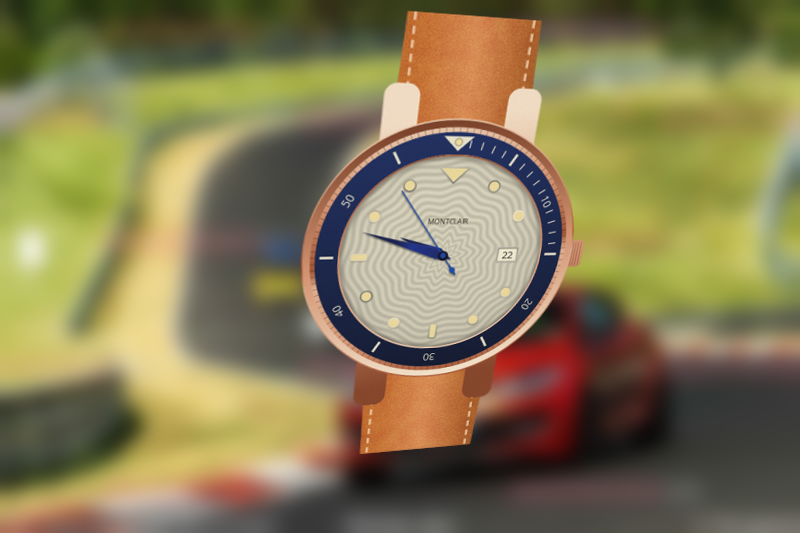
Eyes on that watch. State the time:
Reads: 9:47:54
